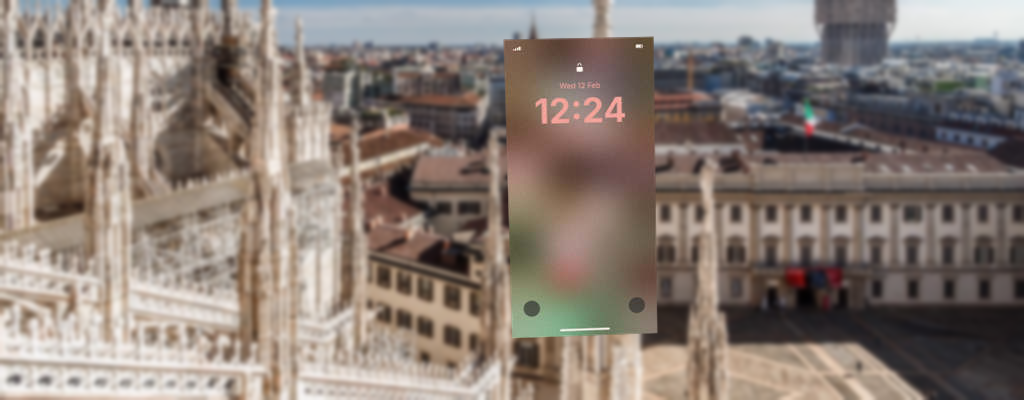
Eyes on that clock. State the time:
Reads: 12:24
